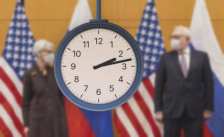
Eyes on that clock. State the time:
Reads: 2:13
